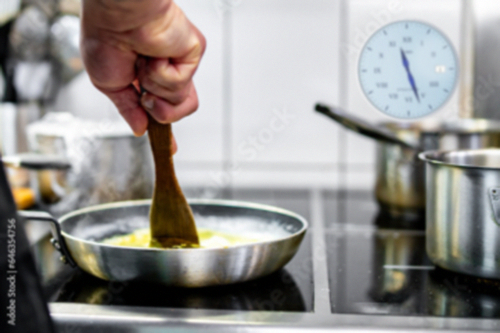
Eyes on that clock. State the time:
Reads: 11:27
